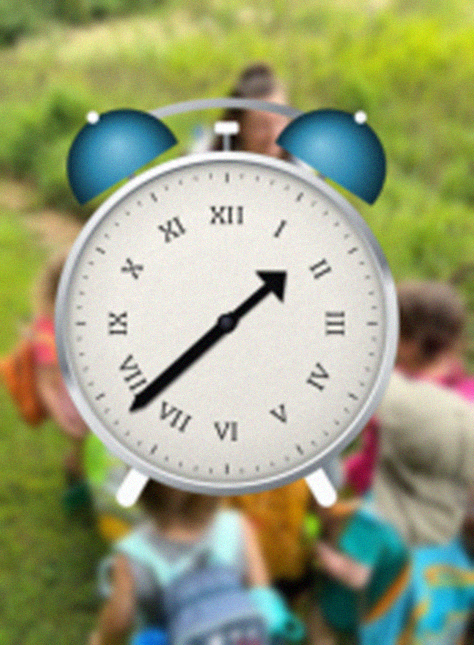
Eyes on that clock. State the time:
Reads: 1:38
